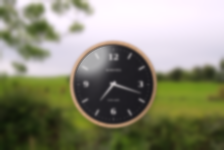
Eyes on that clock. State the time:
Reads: 7:18
